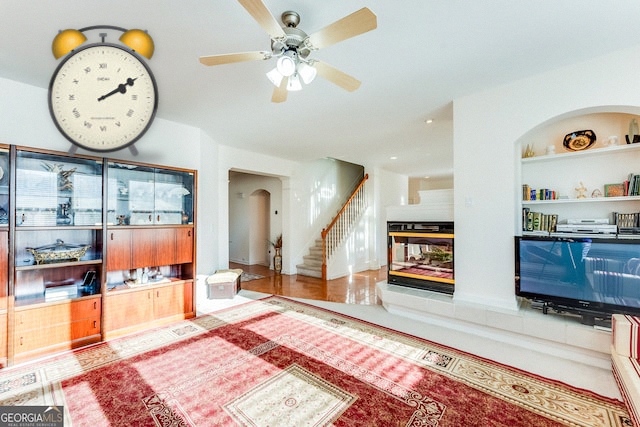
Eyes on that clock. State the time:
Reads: 2:10
